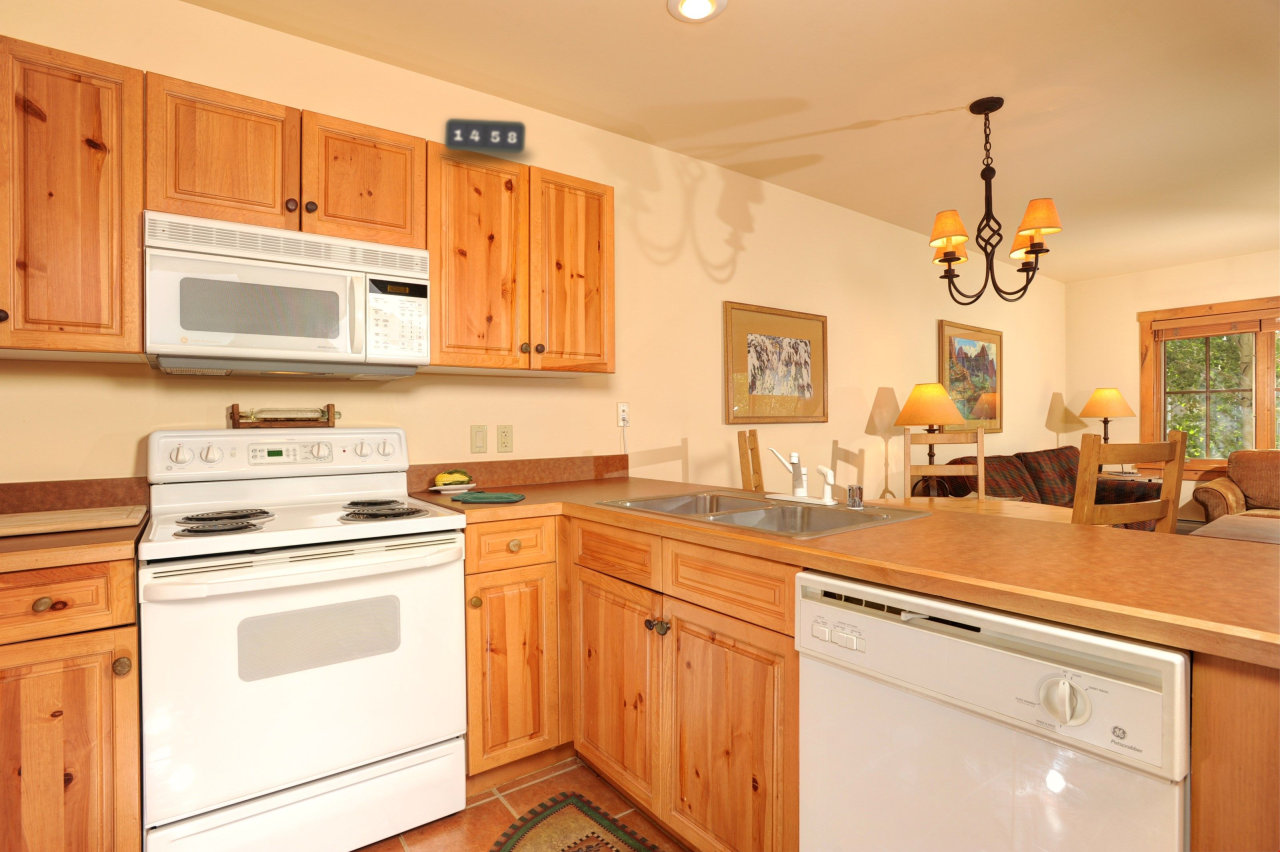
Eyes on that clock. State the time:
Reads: 14:58
